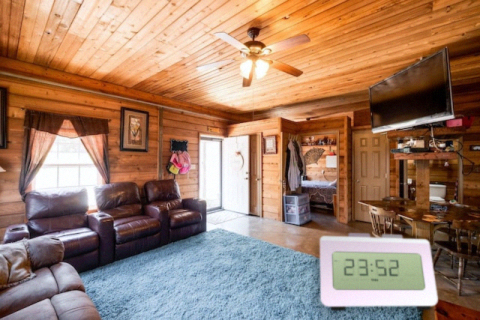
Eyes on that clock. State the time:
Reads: 23:52
